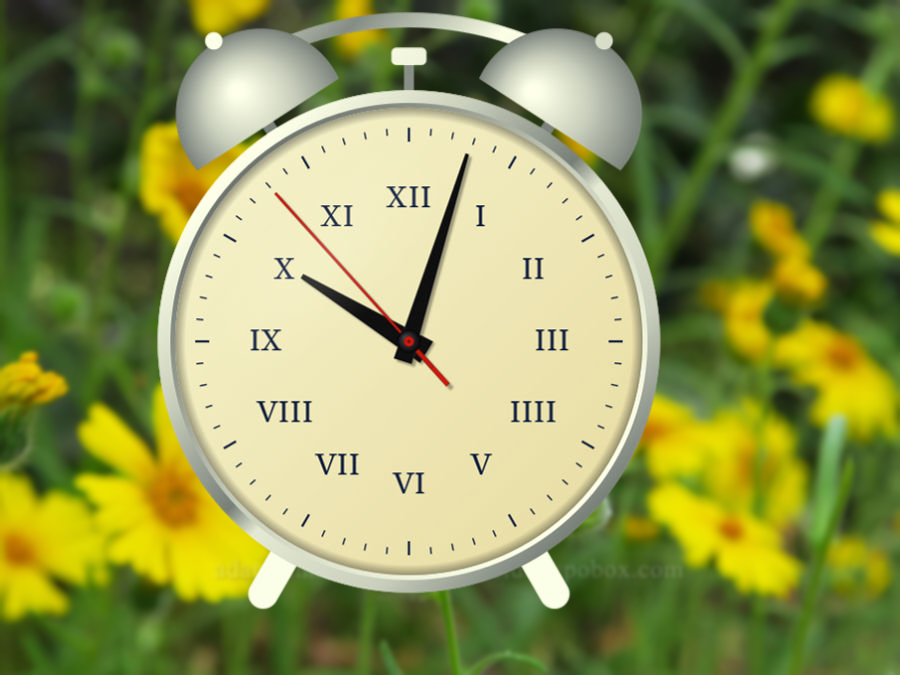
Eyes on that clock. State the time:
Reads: 10:02:53
